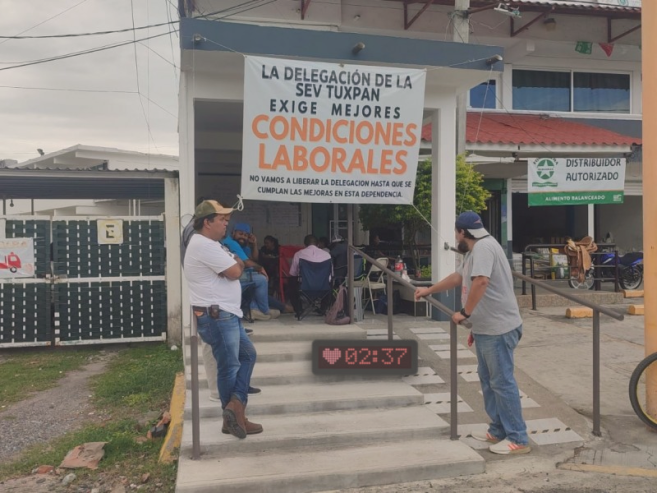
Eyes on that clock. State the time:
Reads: 2:37
